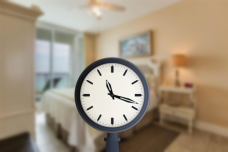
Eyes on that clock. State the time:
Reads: 11:18
